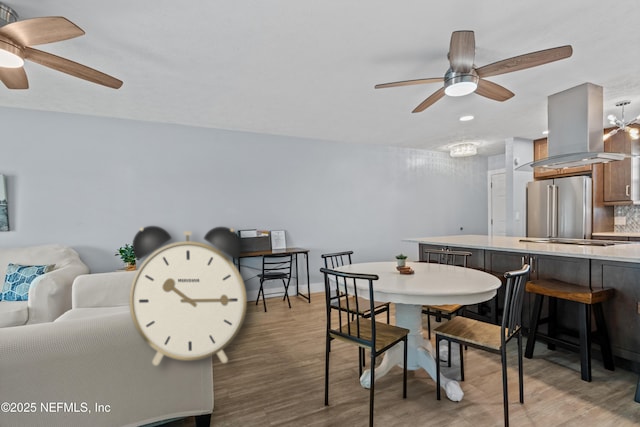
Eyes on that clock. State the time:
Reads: 10:15
